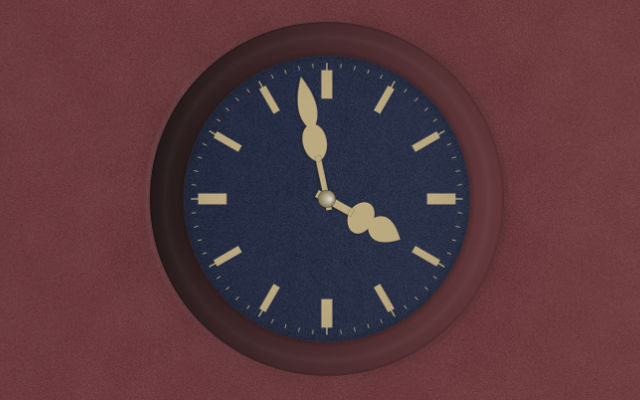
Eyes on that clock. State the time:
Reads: 3:58
